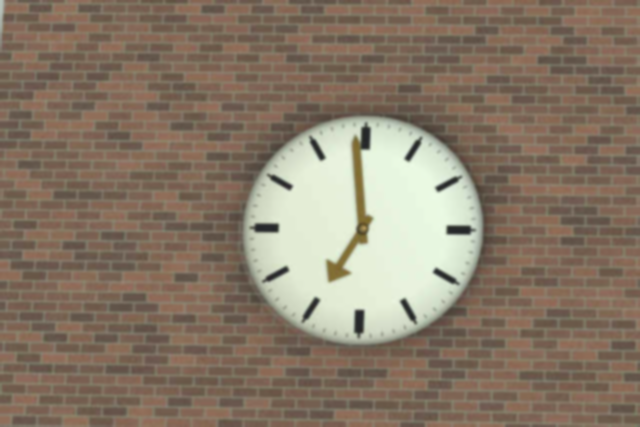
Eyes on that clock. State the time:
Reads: 6:59
